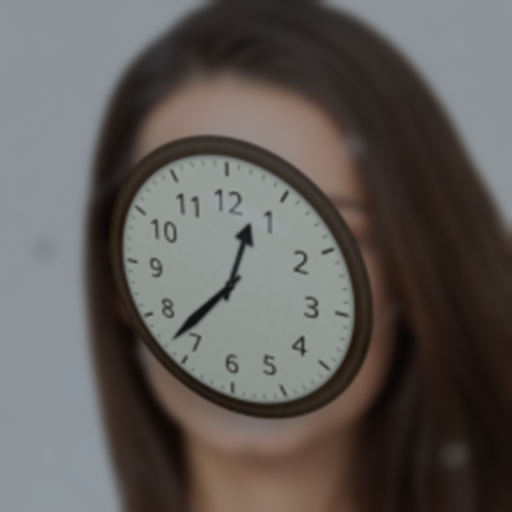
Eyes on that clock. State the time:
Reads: 12:37
